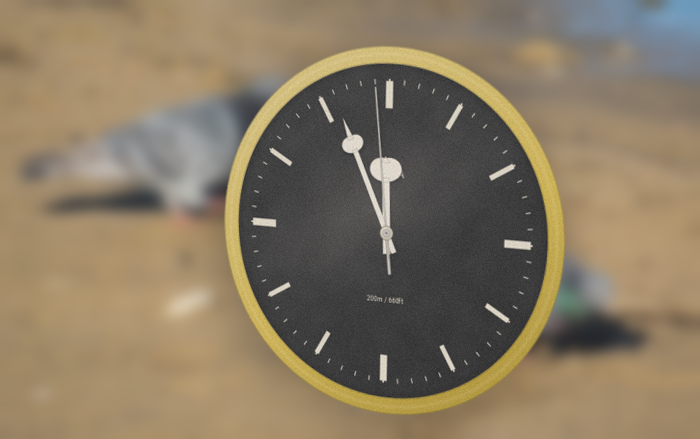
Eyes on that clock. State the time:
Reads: 11:55:59
